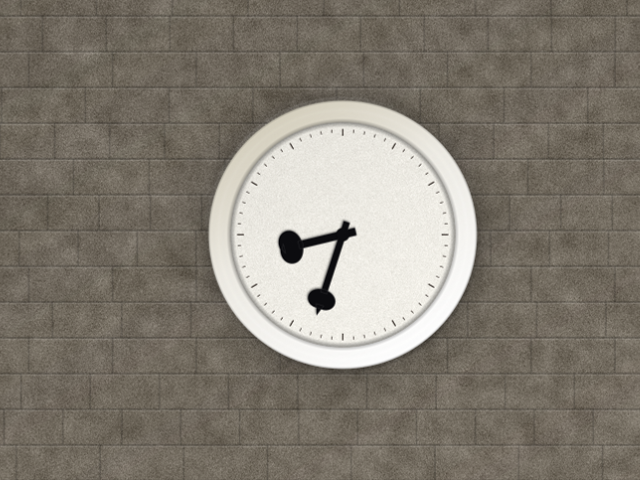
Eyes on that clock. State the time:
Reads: 8:33
